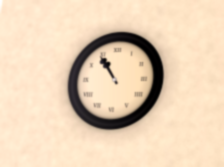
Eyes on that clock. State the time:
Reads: 10:54
